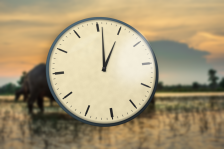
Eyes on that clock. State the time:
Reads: 1:01
